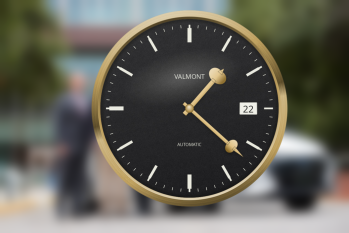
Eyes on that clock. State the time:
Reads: 1:22
